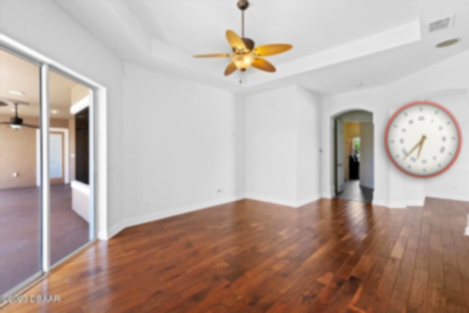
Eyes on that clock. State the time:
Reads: 6:38
